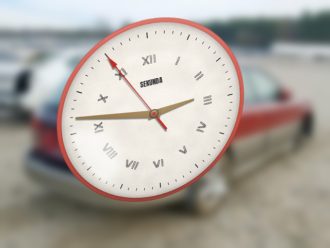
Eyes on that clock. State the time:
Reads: 2:46:55
